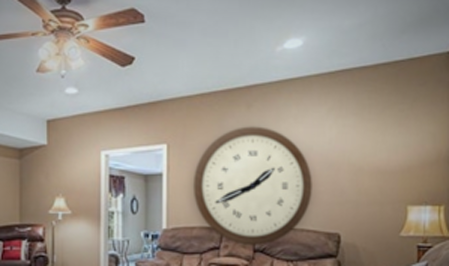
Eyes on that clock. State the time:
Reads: 1:41
